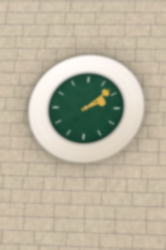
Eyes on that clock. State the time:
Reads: 2:08
